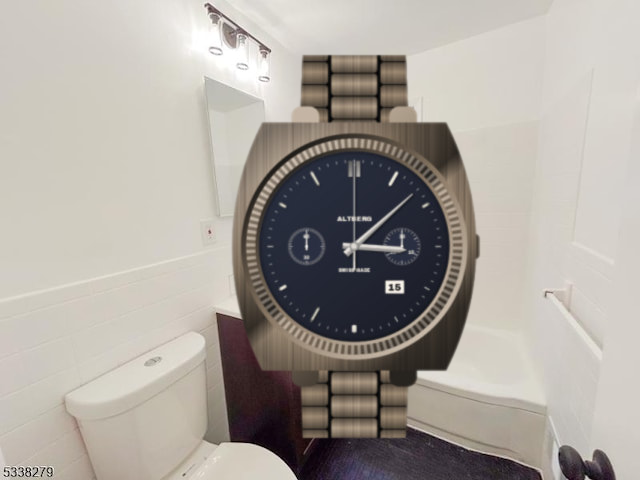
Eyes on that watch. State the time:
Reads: 3:08
